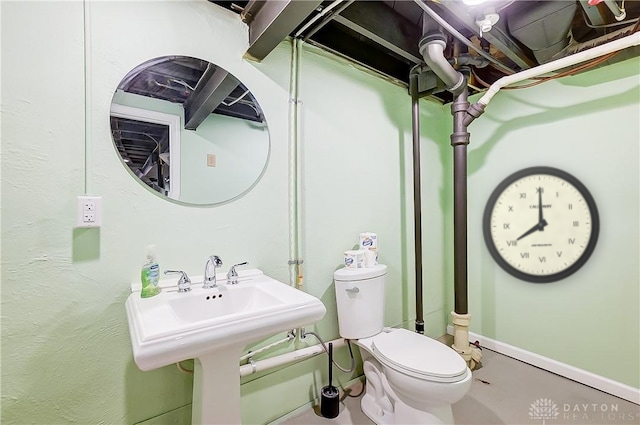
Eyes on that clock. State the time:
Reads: 8:00
